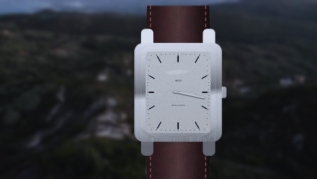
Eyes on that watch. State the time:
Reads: 3:17
